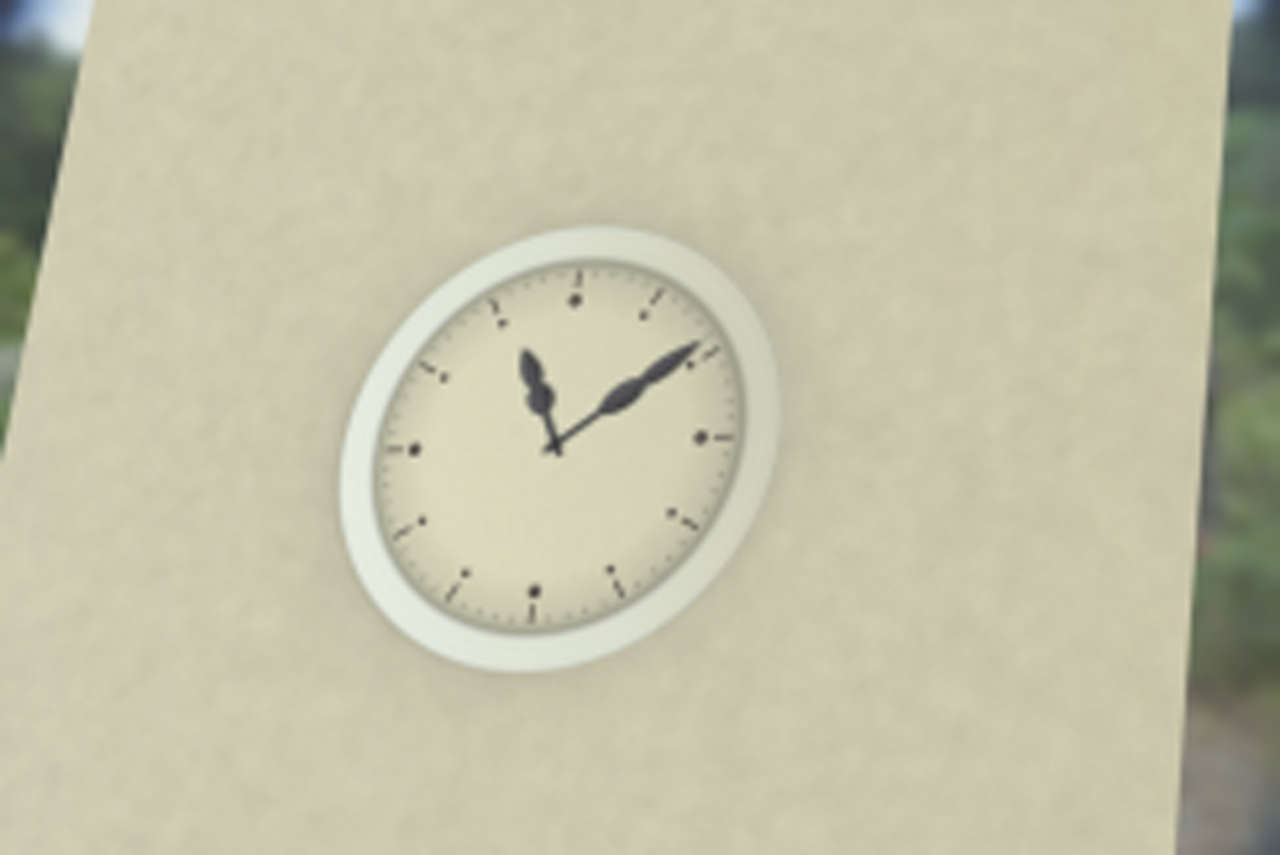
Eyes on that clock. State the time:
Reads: 11:09
